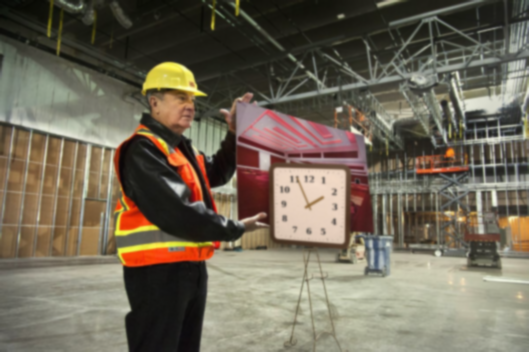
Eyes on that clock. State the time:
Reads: 1:56
